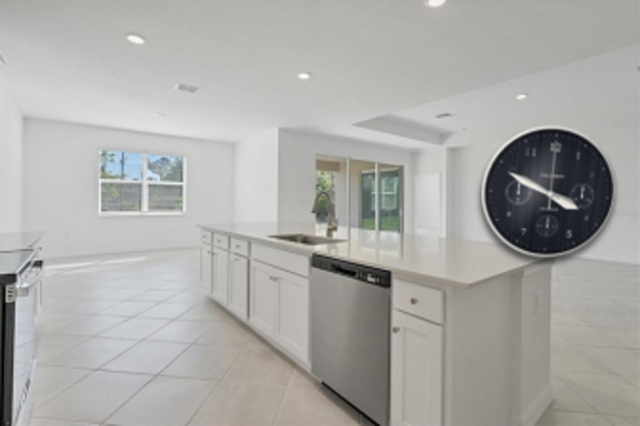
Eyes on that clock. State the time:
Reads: 3:49
